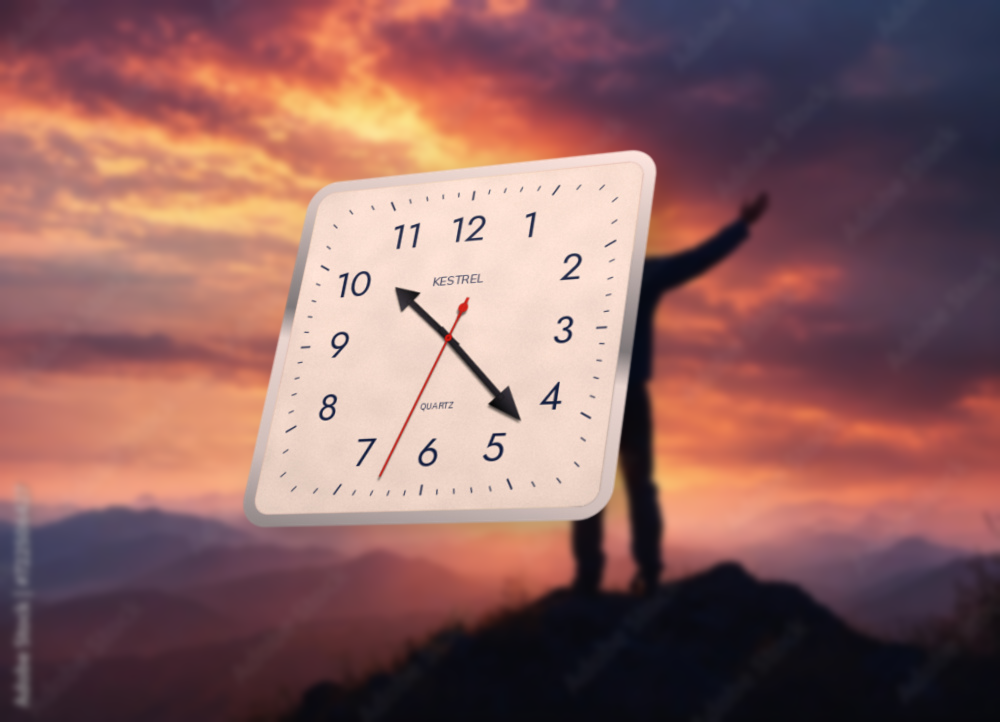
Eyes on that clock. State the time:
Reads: 10:22:33
